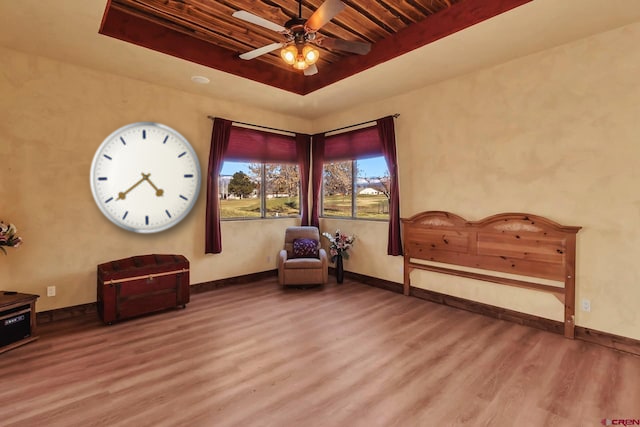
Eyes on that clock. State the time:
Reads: 4:39
